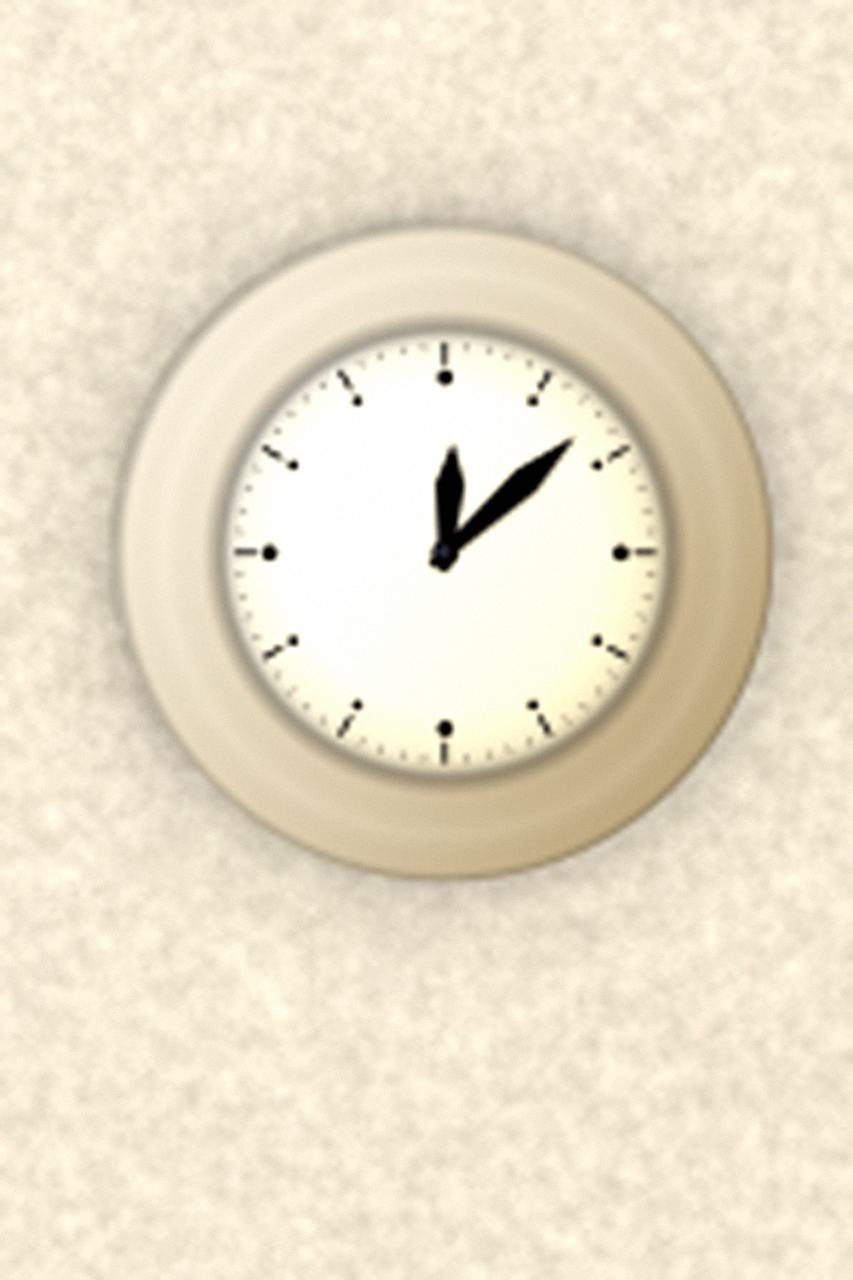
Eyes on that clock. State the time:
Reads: 12:08
